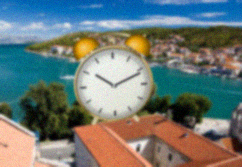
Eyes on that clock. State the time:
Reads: 10:11
